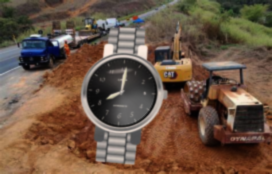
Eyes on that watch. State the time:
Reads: 8:01
